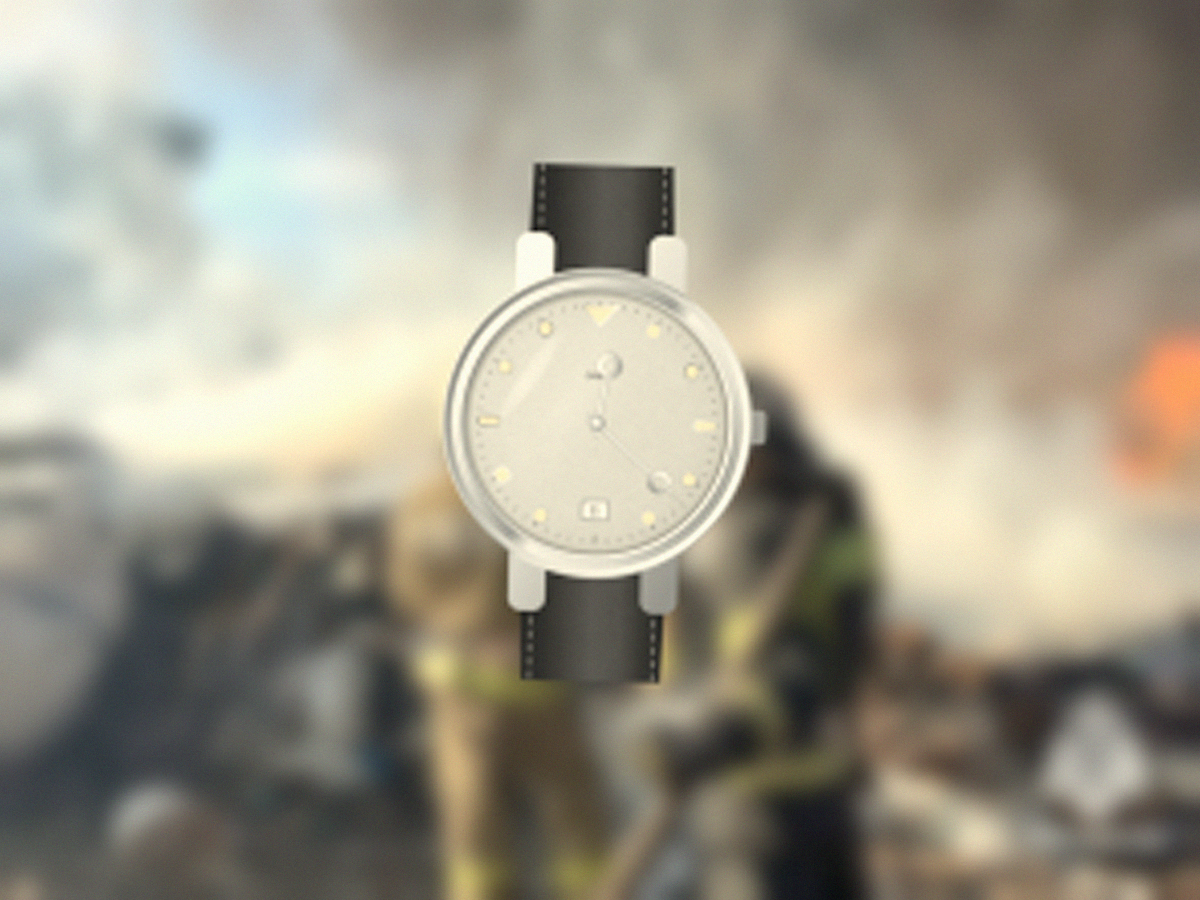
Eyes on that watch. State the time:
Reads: 12:22
